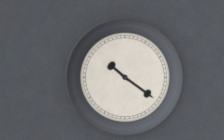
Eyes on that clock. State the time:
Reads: 10:21
